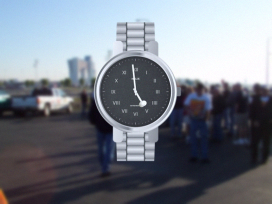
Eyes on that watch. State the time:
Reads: 4:59
